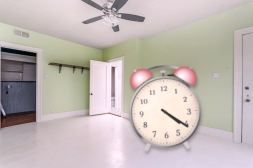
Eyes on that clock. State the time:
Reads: 4:21
